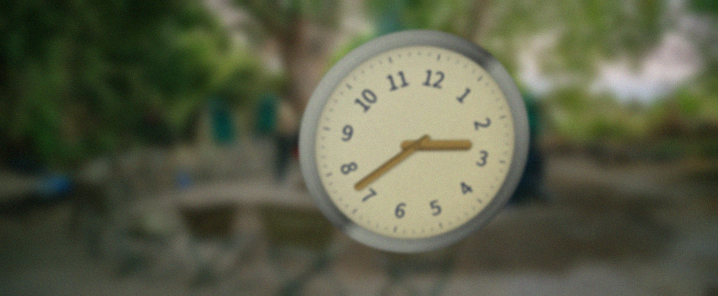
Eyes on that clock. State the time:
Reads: 2:37
